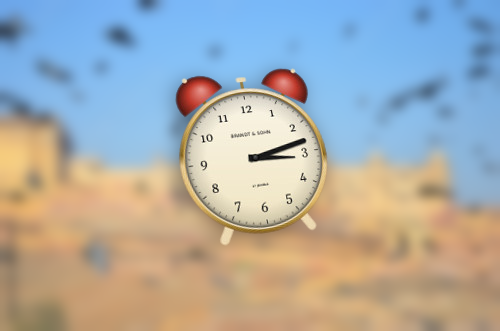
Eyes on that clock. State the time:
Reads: 3:13
